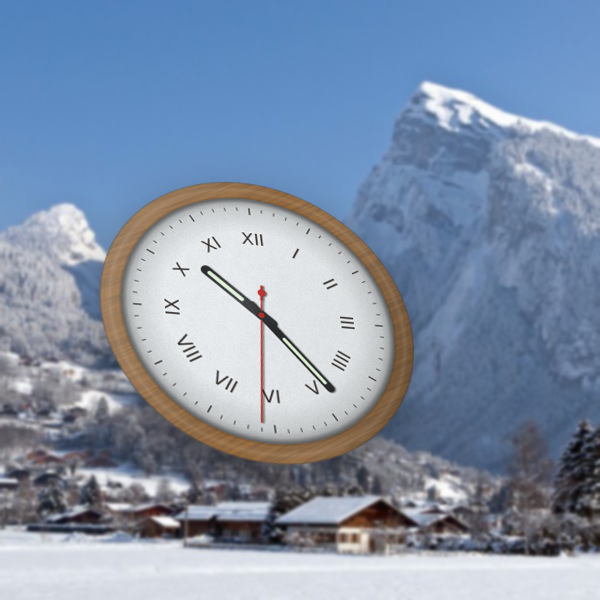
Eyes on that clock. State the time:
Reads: 10:23:31
